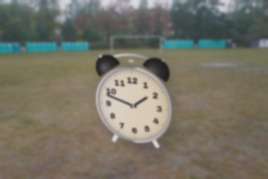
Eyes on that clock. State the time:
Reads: 1:48
